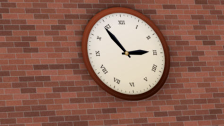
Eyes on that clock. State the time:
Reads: 2:54
